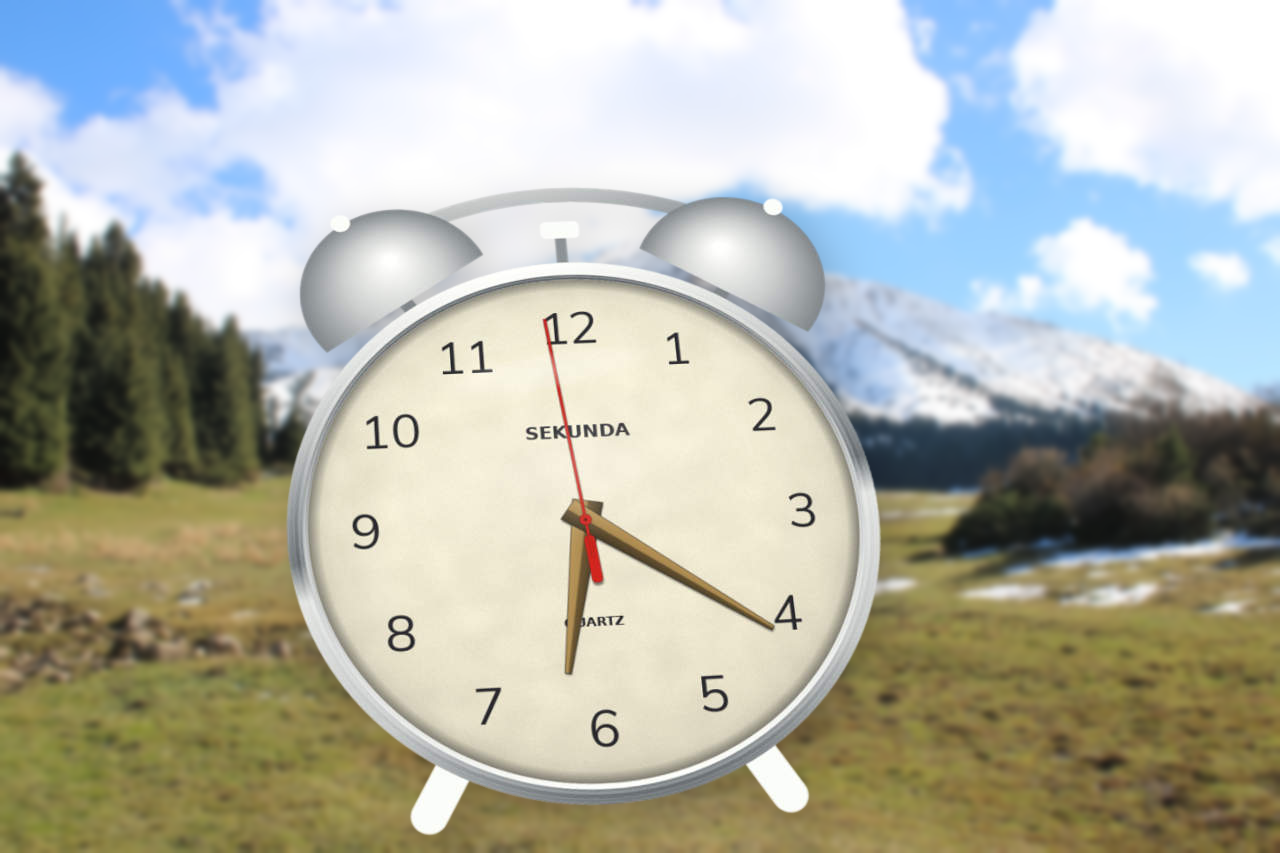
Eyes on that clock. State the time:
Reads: 6:20:59
